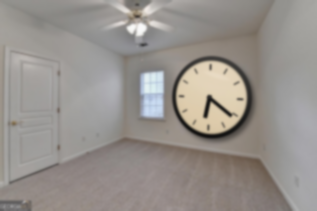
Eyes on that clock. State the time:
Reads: 6:21
